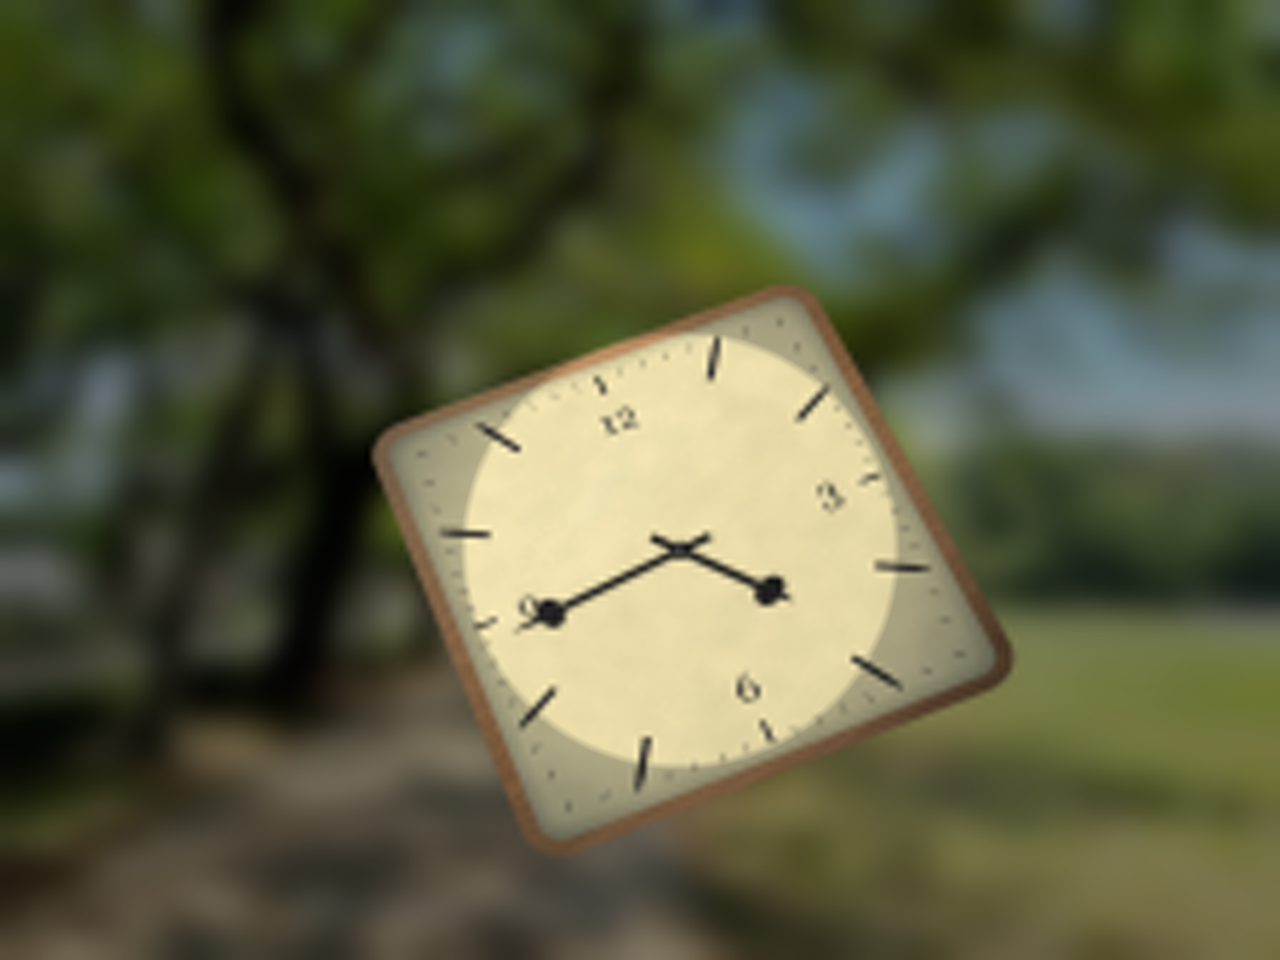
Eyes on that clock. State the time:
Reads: 4:44
